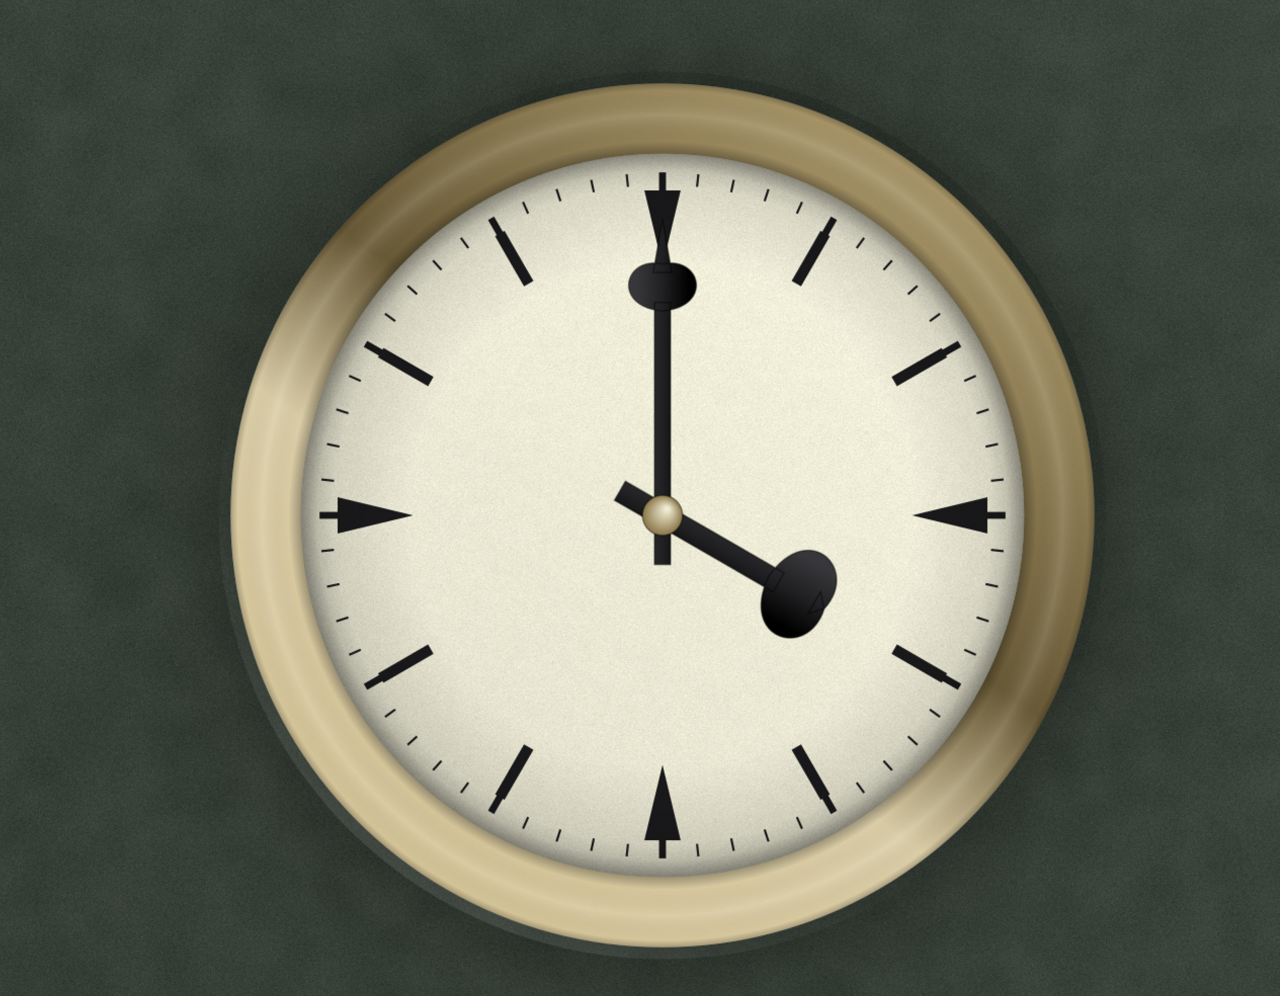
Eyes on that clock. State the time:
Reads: 4:00
